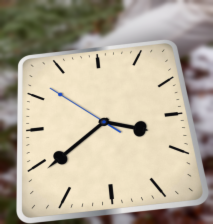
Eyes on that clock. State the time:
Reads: 3:38:52
